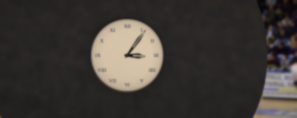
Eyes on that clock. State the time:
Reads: 3:06
